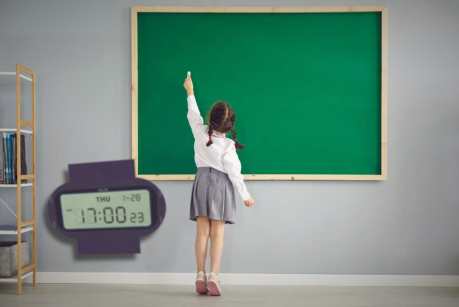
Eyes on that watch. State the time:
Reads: 17:00:23
